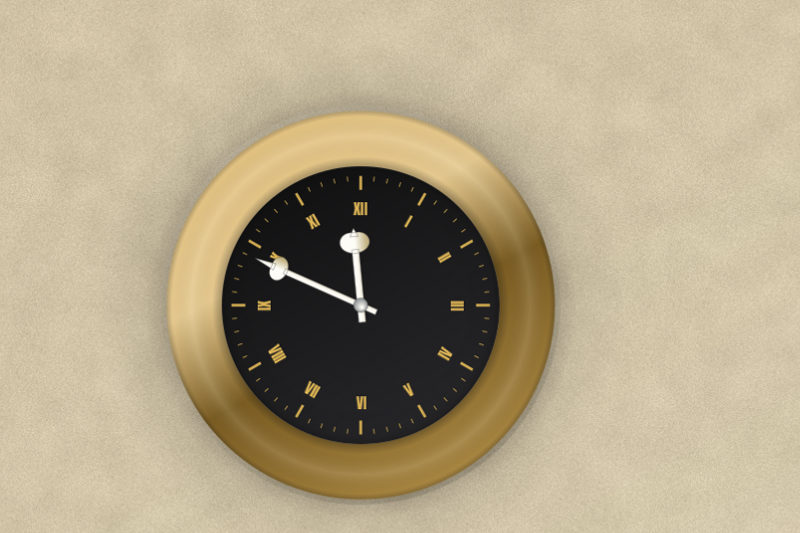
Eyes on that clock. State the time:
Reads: 11:49
